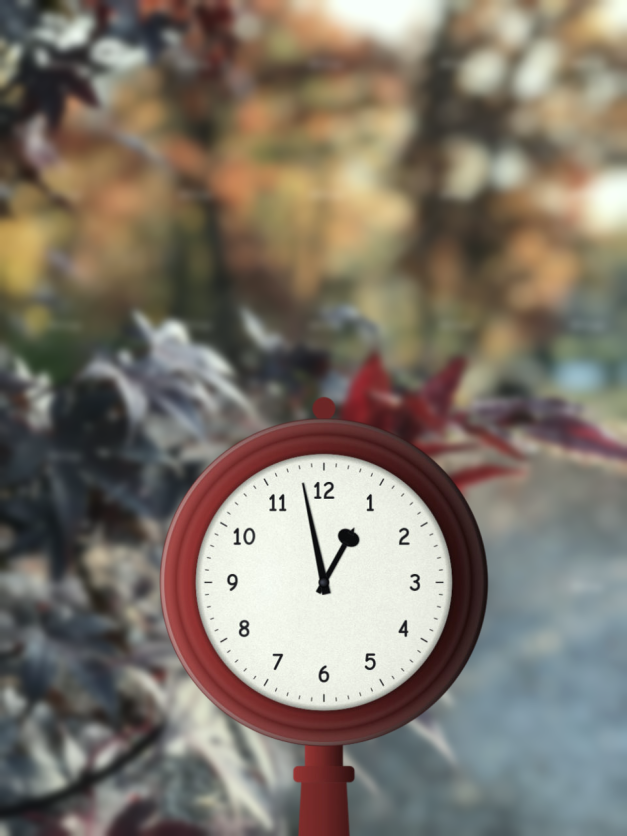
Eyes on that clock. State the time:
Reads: 12:58
